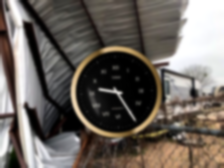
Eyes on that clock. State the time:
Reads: 9:25
